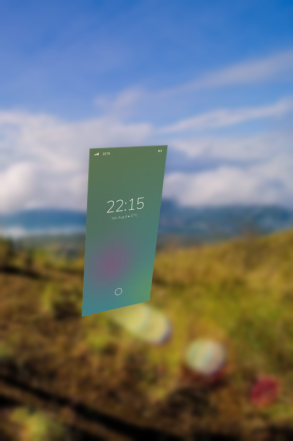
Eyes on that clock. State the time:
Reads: 22:15
